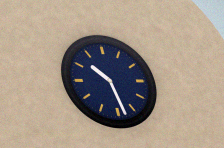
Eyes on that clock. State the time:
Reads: 10:28
